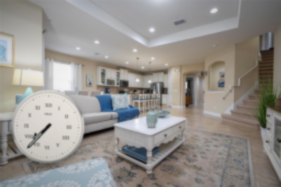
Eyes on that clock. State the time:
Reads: 7:37
